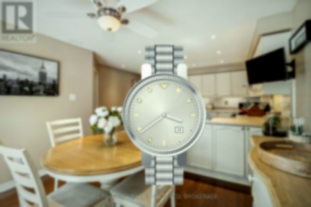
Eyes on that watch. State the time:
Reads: 3:39
